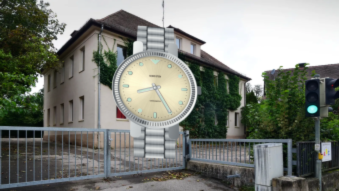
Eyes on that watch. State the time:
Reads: 8:25
